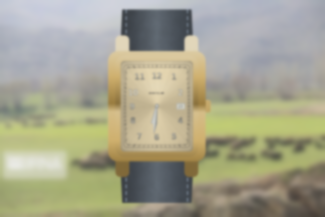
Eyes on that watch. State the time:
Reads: 6:31
